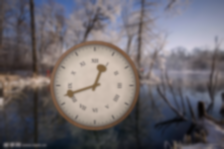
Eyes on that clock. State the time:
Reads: 12:42
